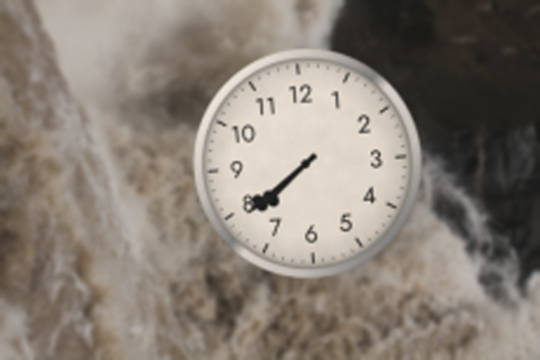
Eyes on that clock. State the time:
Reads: 7:39
